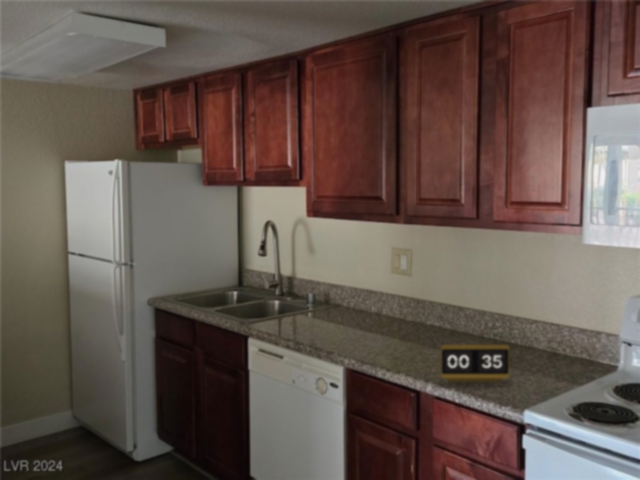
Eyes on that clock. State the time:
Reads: 0:35
